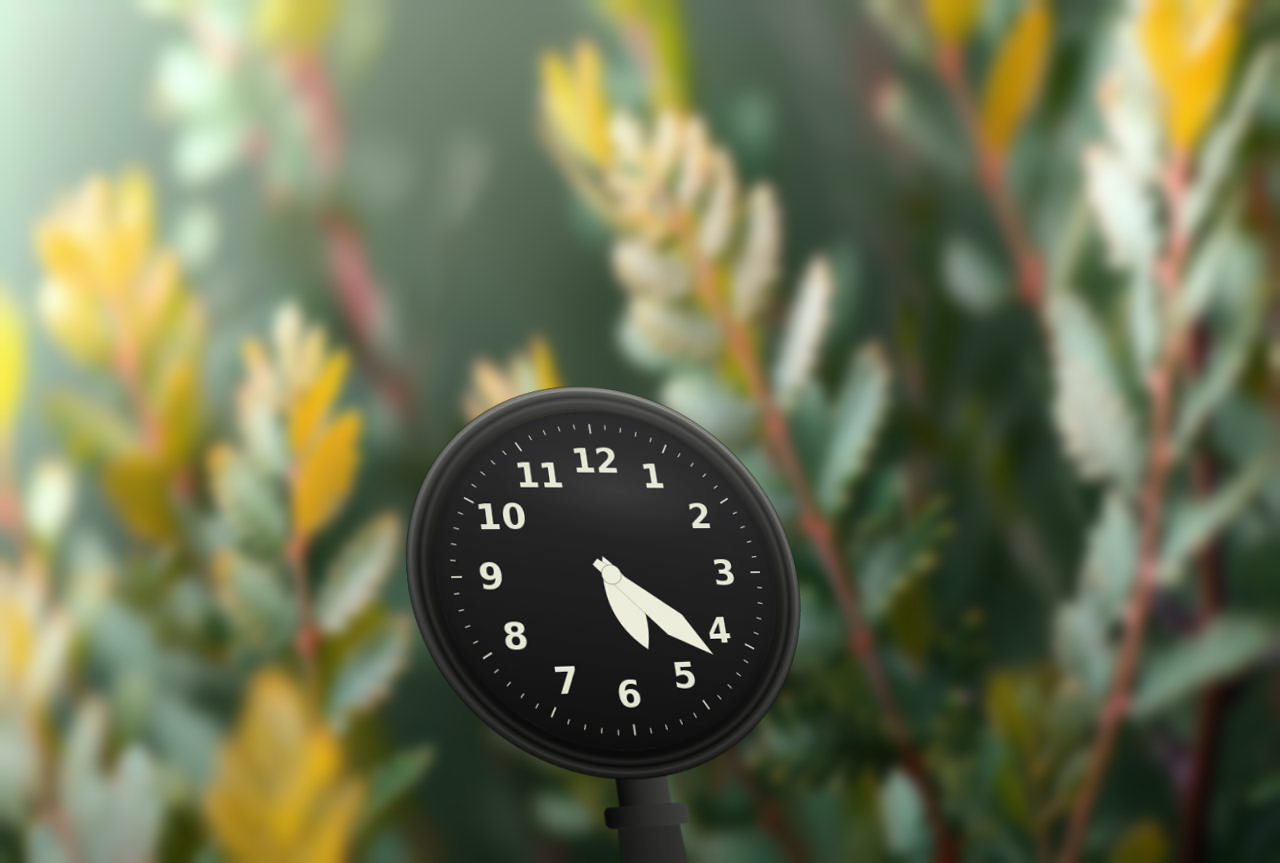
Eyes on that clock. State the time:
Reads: 5:22
